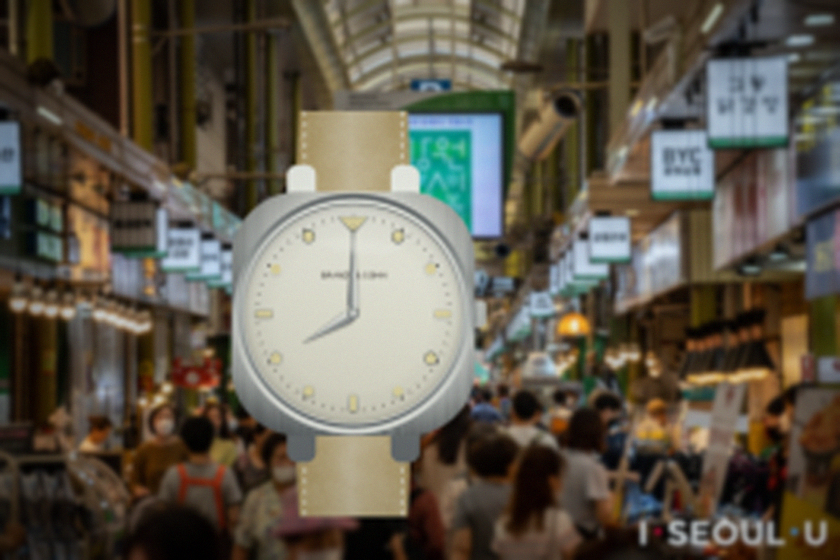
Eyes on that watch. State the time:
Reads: 8:00
